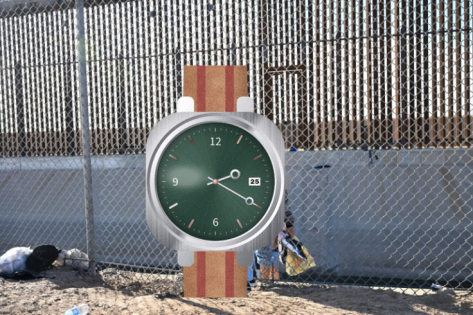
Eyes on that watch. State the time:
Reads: 2:20
